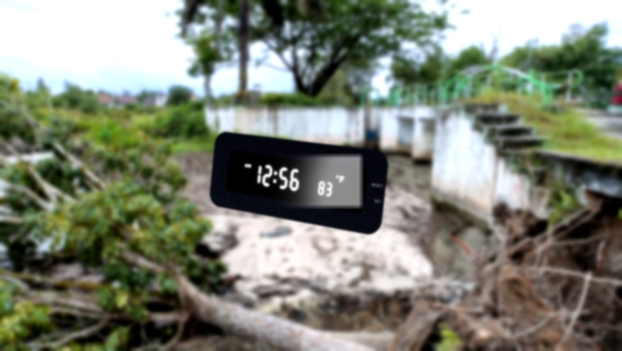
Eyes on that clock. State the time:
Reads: 12:56
